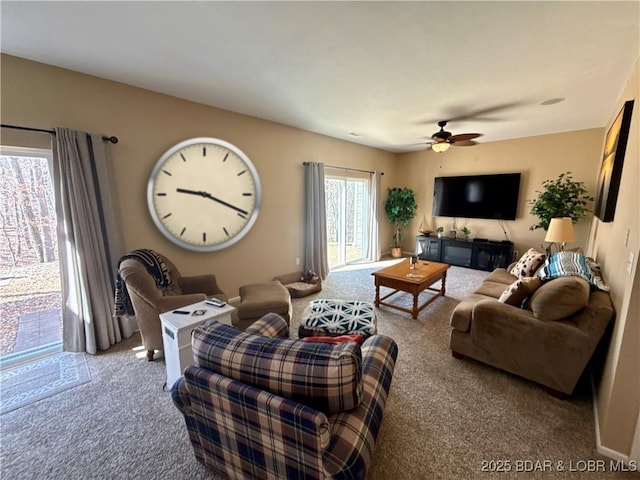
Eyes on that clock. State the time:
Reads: 9:19
